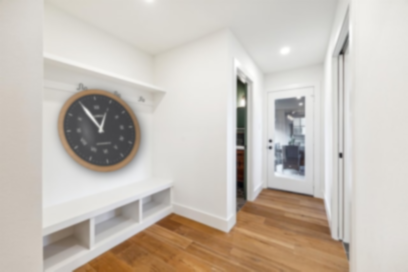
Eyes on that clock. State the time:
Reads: 12:55
